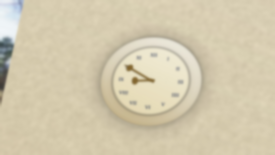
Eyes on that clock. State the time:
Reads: 8:50
